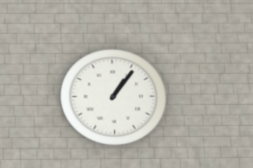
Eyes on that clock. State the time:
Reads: 1:06
